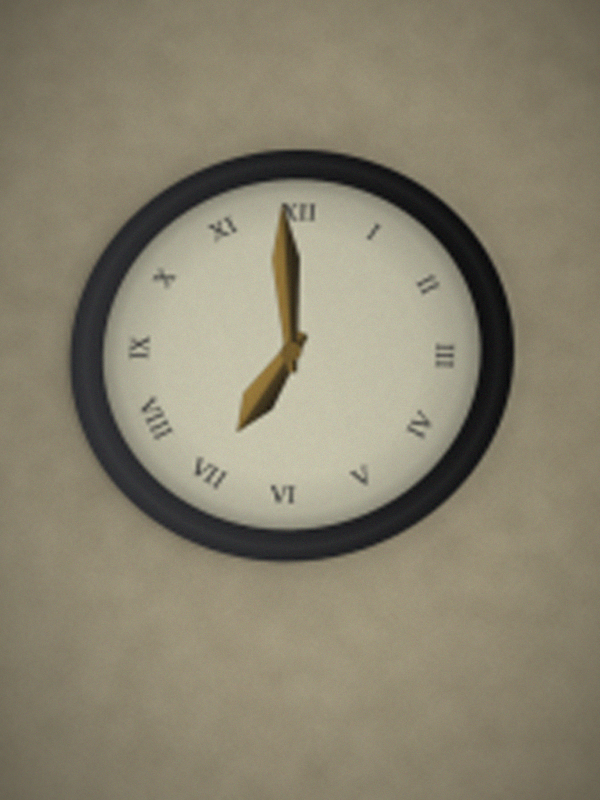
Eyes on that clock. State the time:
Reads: 6:59
